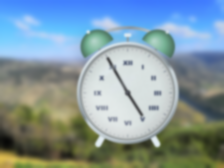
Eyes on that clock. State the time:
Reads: 4:55
